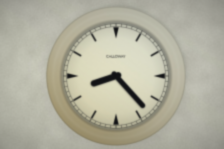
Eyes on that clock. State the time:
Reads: 8:23
